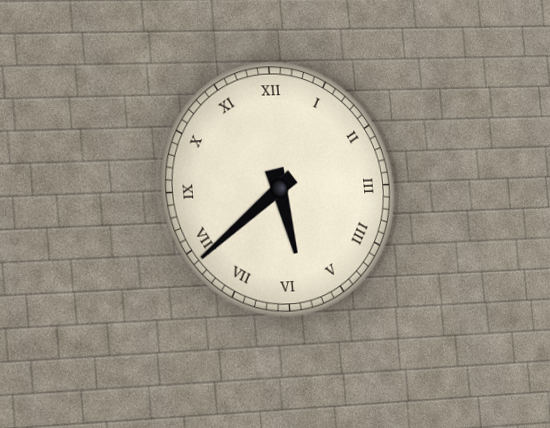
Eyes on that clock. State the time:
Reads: 5:39
